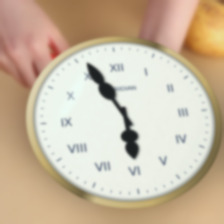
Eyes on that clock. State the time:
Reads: 5:56
